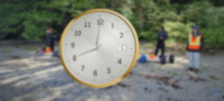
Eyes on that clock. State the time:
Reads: 8:00
